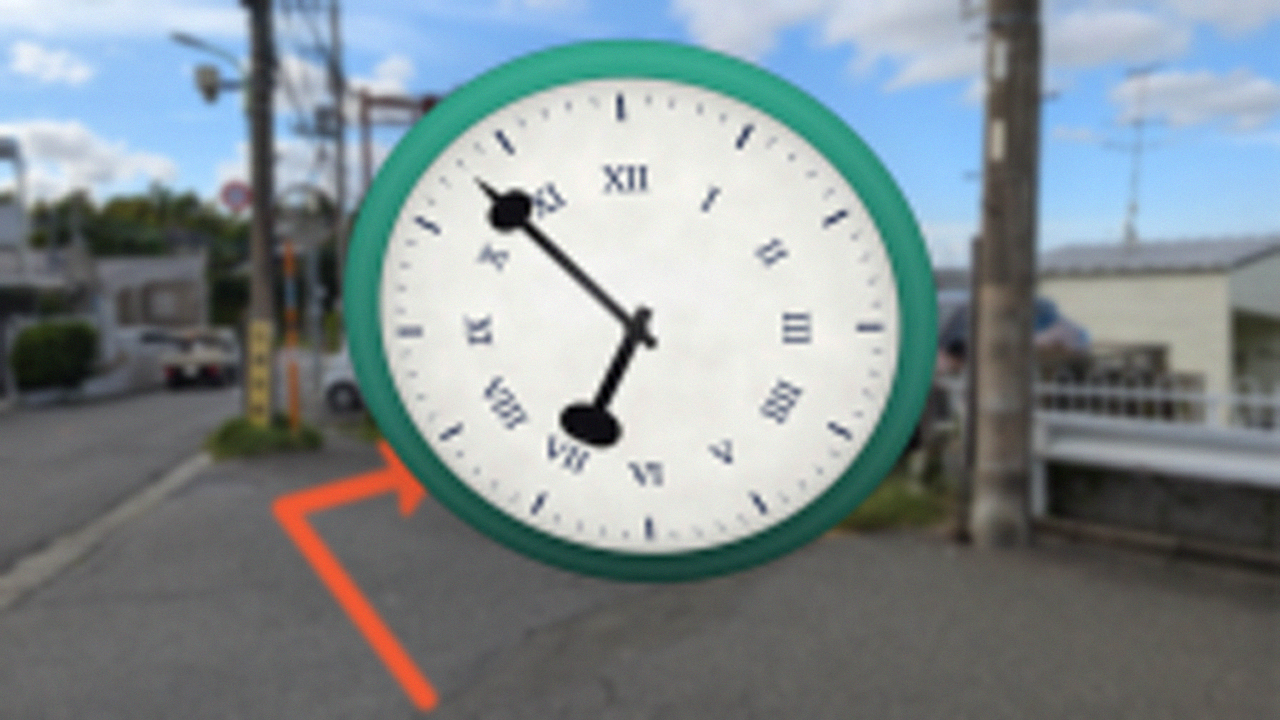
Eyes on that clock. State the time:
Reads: 6:53
